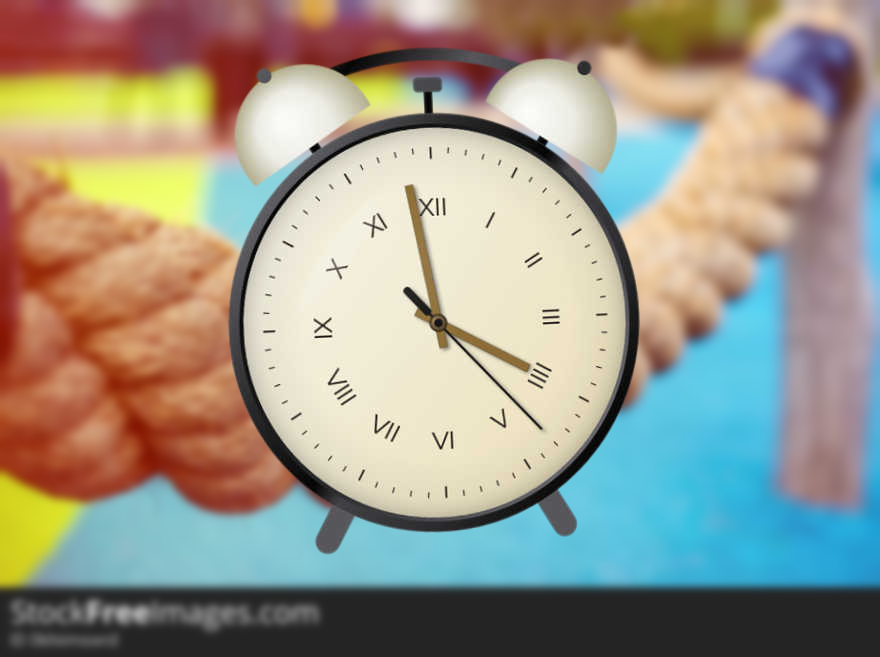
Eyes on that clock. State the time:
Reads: 3:58:23
